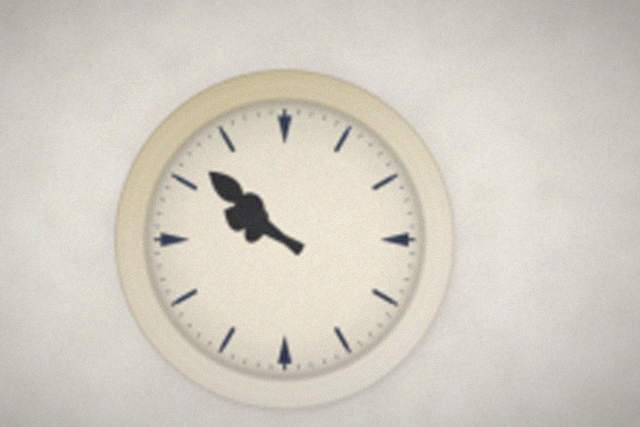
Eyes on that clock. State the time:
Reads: 9:52
